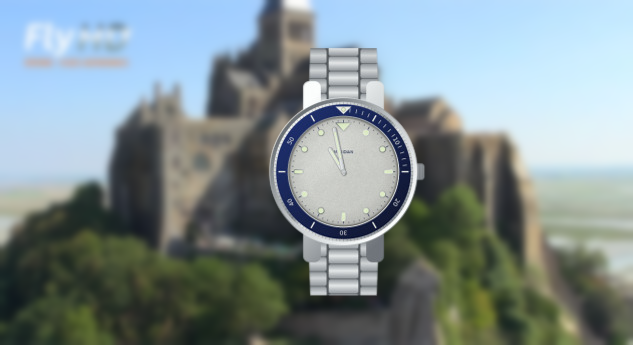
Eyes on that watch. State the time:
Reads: 10:58
